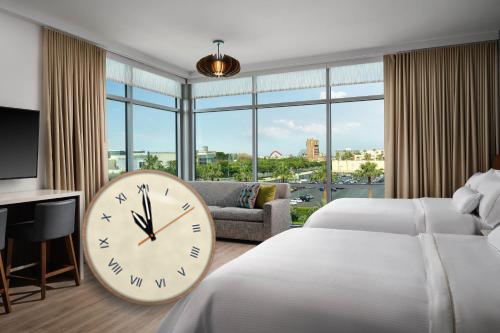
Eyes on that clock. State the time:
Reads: 11:00:11
